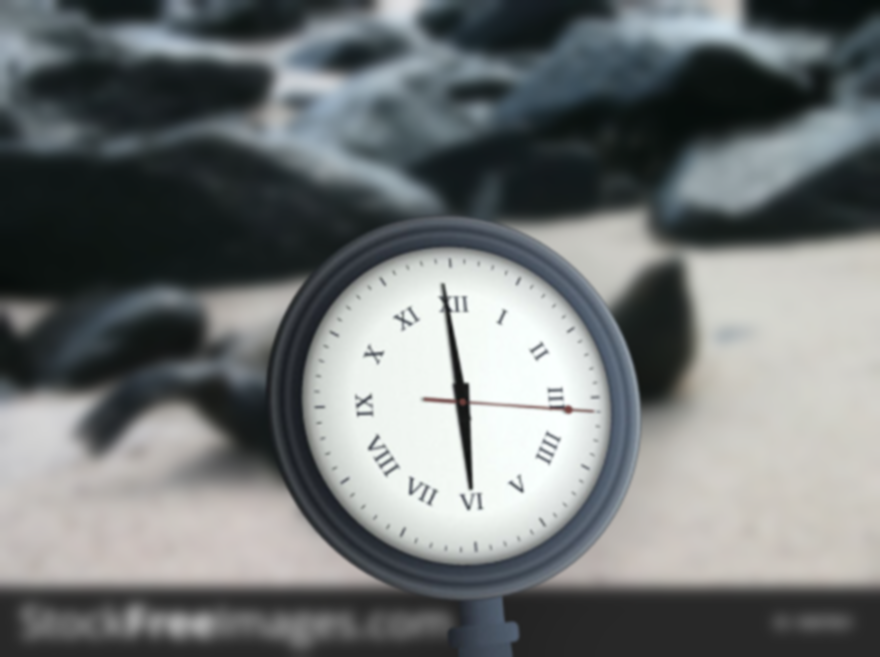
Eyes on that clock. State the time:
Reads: 5:59:16
